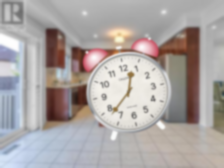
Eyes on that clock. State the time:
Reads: 12:38
